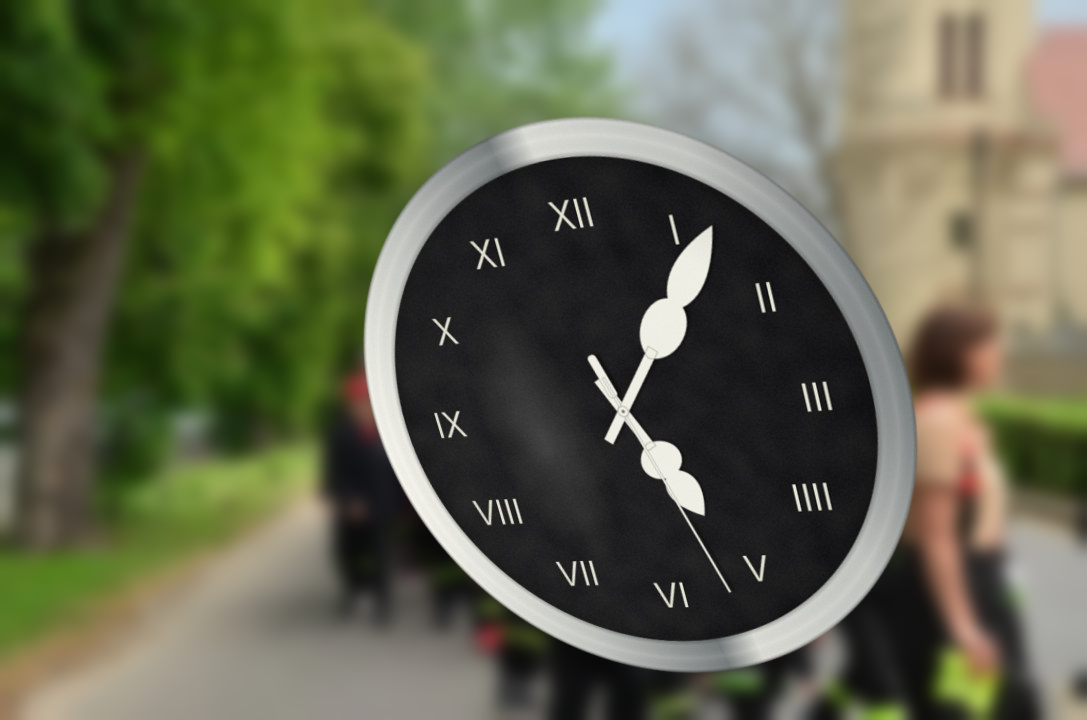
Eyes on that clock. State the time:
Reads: 5:06:27
